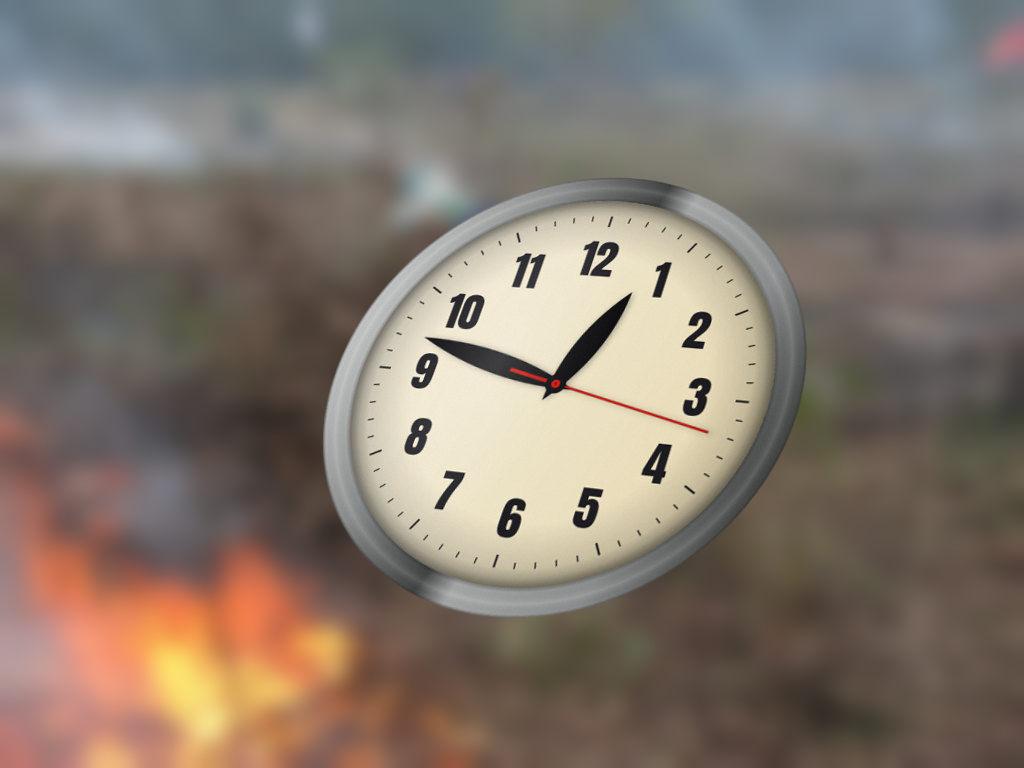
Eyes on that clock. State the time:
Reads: 12:47:17
